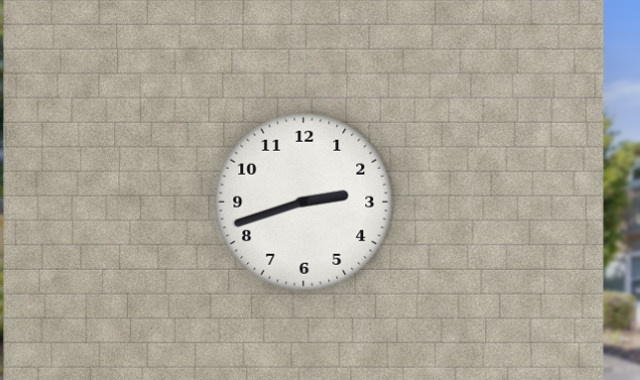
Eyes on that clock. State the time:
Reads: 2:42
